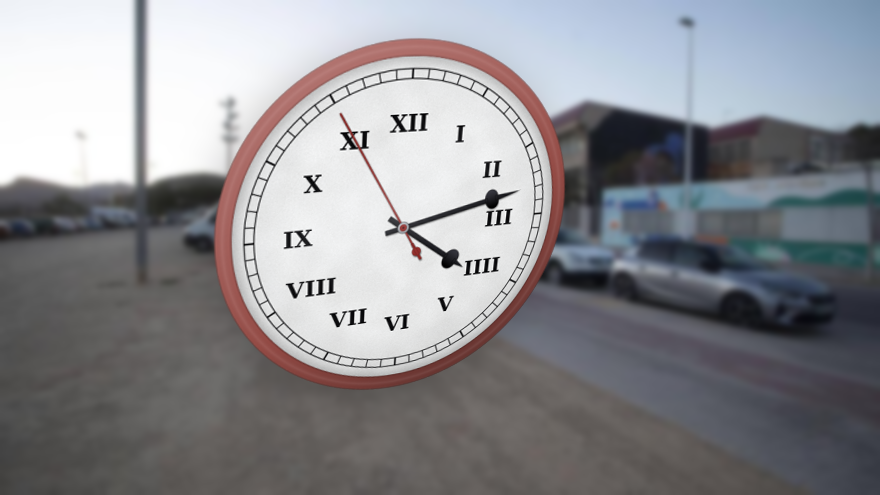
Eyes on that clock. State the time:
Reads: 4:12:55
